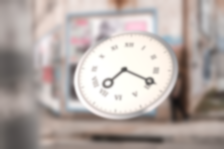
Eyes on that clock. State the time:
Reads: 7:19
